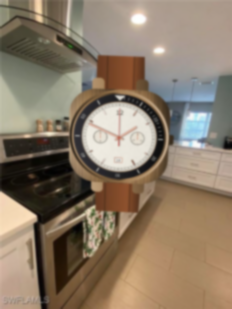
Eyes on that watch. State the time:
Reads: 1:49
